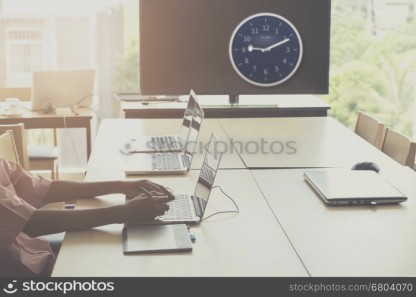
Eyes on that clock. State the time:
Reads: 9:11
